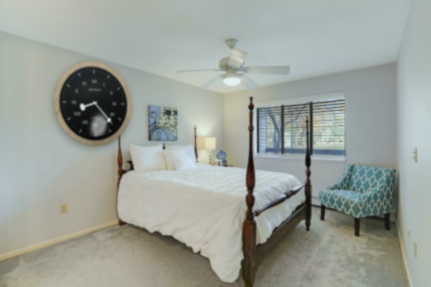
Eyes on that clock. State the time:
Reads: 8:23
